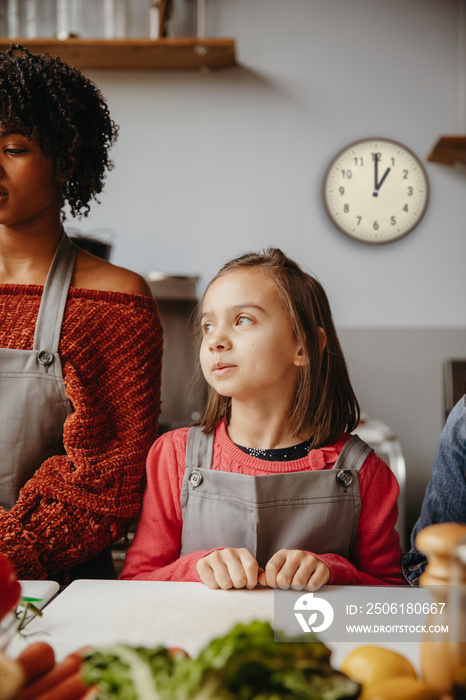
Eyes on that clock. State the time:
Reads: 1:00
